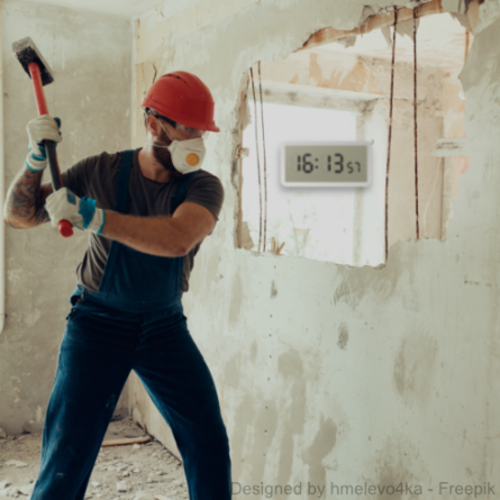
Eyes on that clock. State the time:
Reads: 16:13
